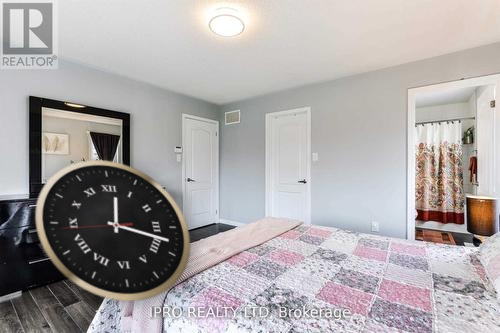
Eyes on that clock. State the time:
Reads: 12:17:44
